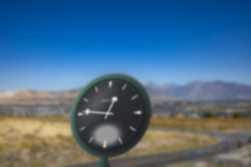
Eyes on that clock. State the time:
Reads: 12:46
